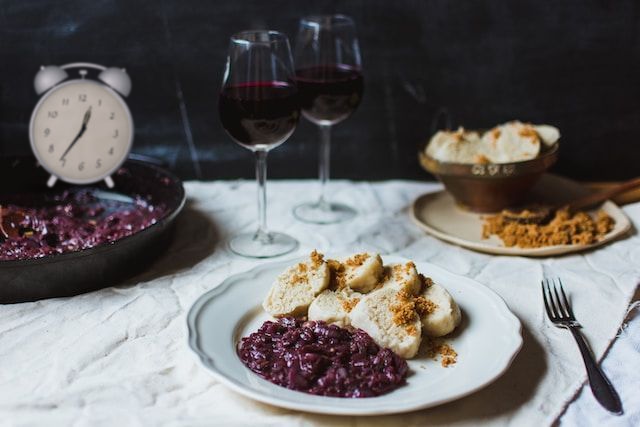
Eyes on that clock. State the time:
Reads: 12:36
